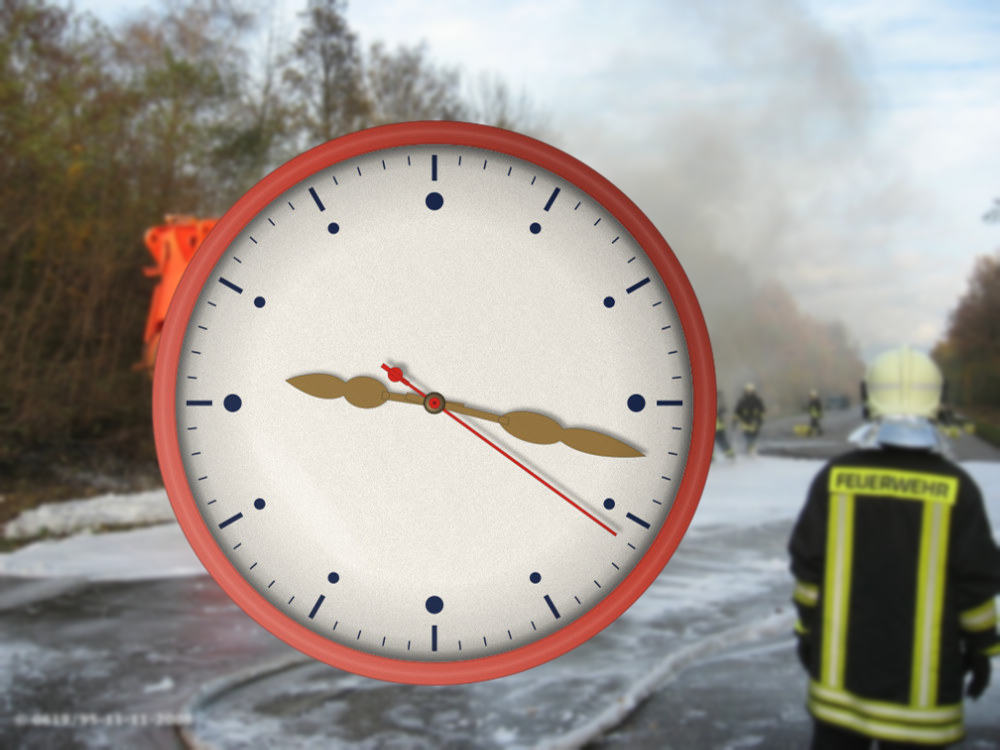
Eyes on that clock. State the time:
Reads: 9:17:21
